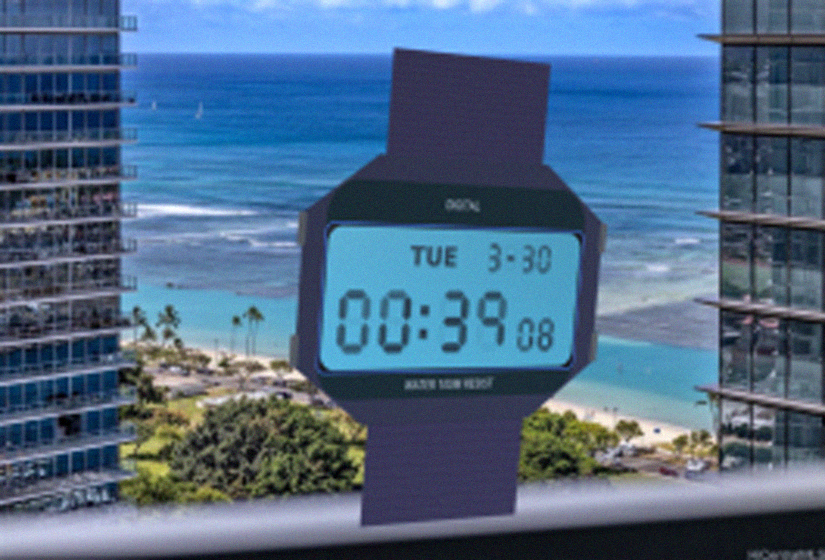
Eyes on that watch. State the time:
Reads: 0:39:08
